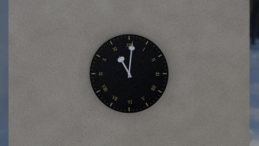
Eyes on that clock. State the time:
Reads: 11:01
